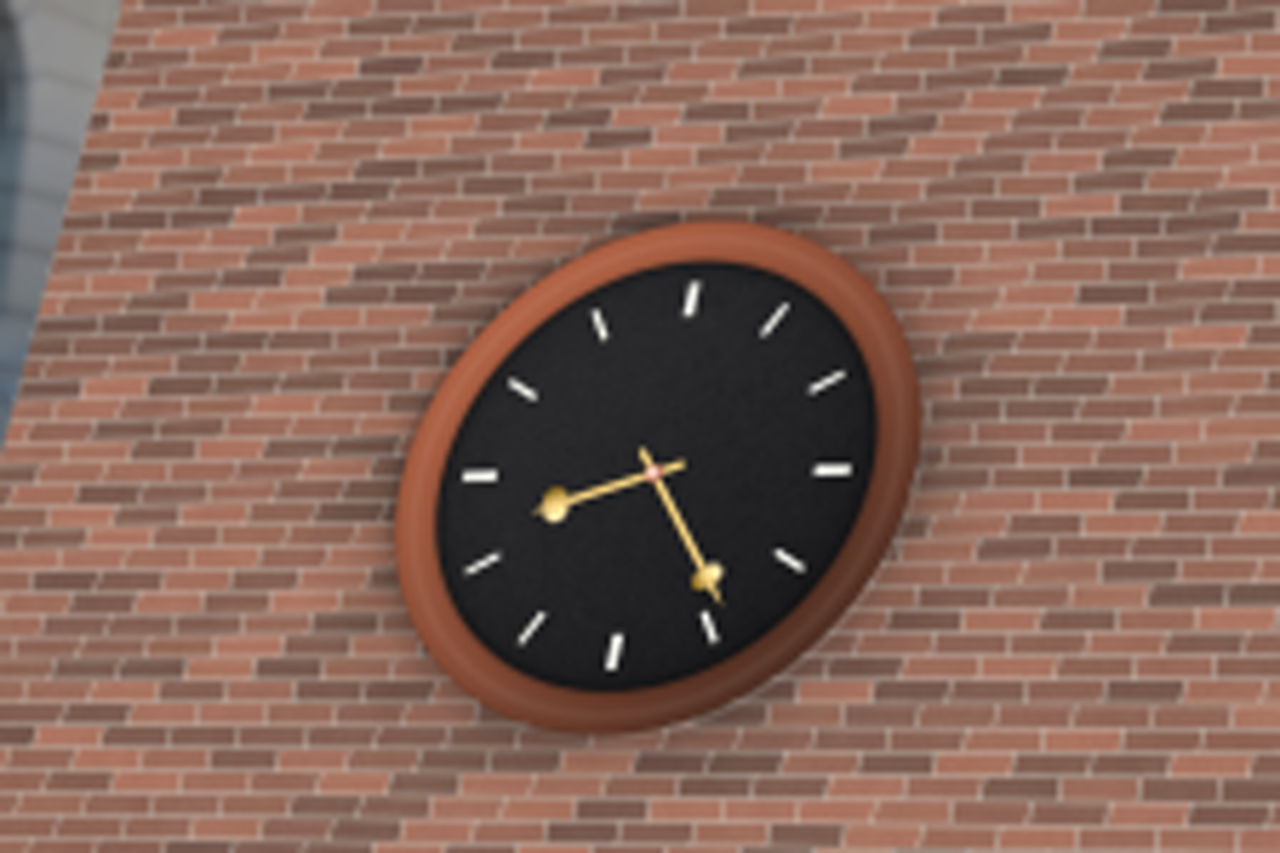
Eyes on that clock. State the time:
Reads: 8:24
